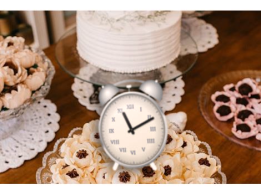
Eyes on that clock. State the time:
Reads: 11:11
